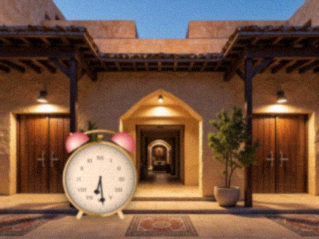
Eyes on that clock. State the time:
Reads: 6:29
